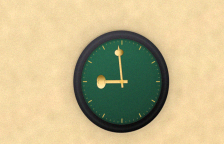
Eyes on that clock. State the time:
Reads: 8:59
